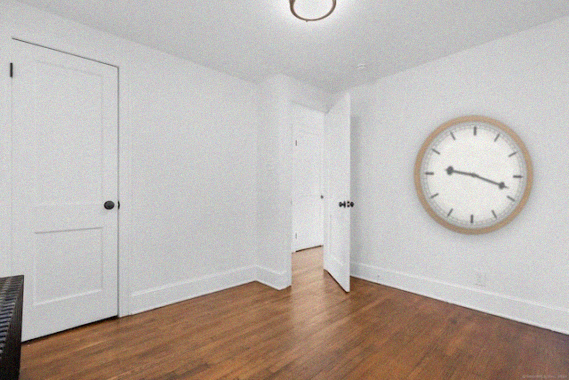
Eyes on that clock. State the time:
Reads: 9:18
